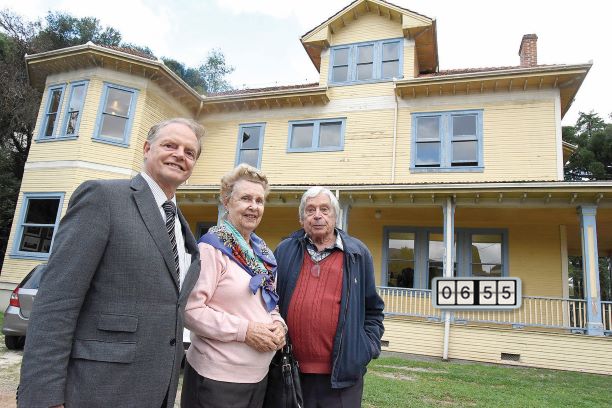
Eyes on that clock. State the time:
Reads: 6:55
